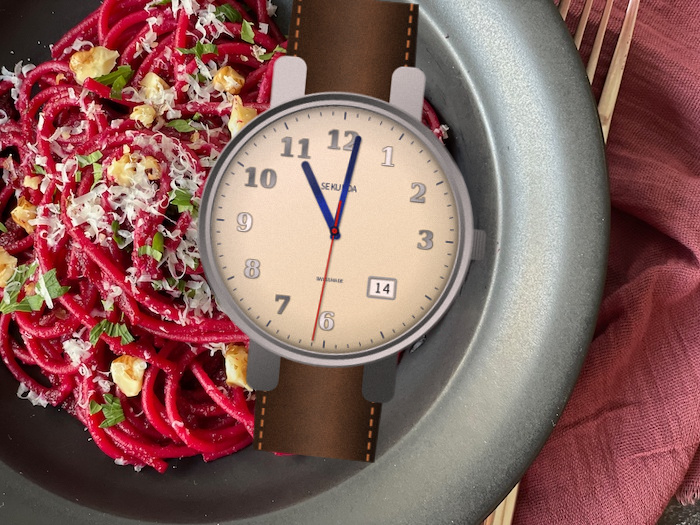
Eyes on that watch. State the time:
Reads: 11:01:31
